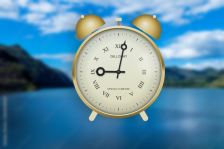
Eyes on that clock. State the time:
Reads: 9:02
